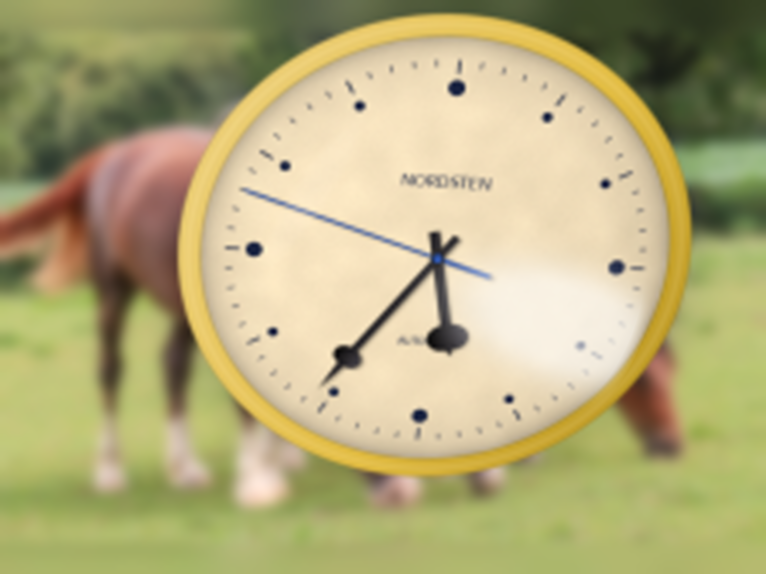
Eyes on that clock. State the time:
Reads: 5:35:48
